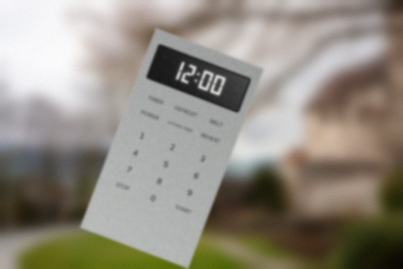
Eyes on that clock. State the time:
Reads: 12:00
